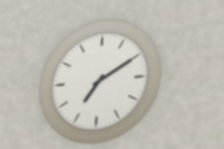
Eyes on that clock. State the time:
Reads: 7:10
